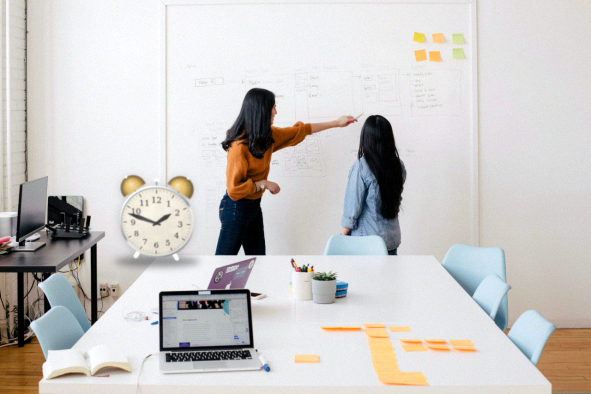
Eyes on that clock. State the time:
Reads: 1:48
